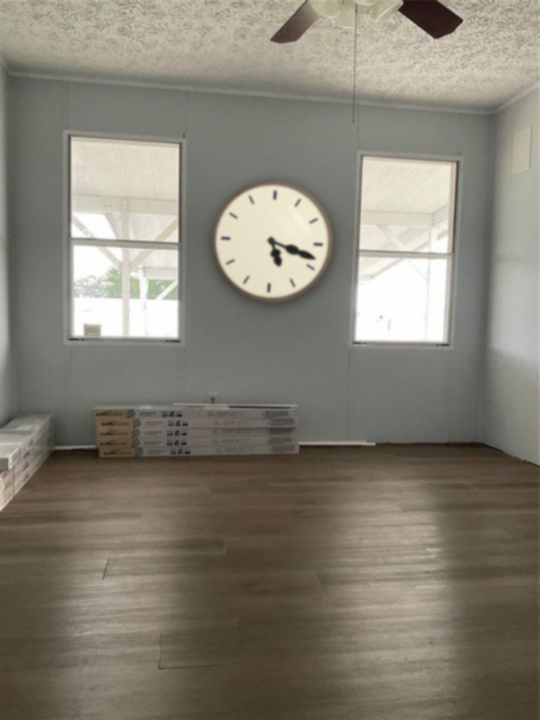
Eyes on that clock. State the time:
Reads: 5:18
